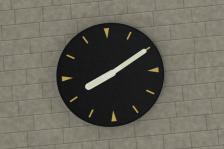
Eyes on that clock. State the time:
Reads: 8:10
